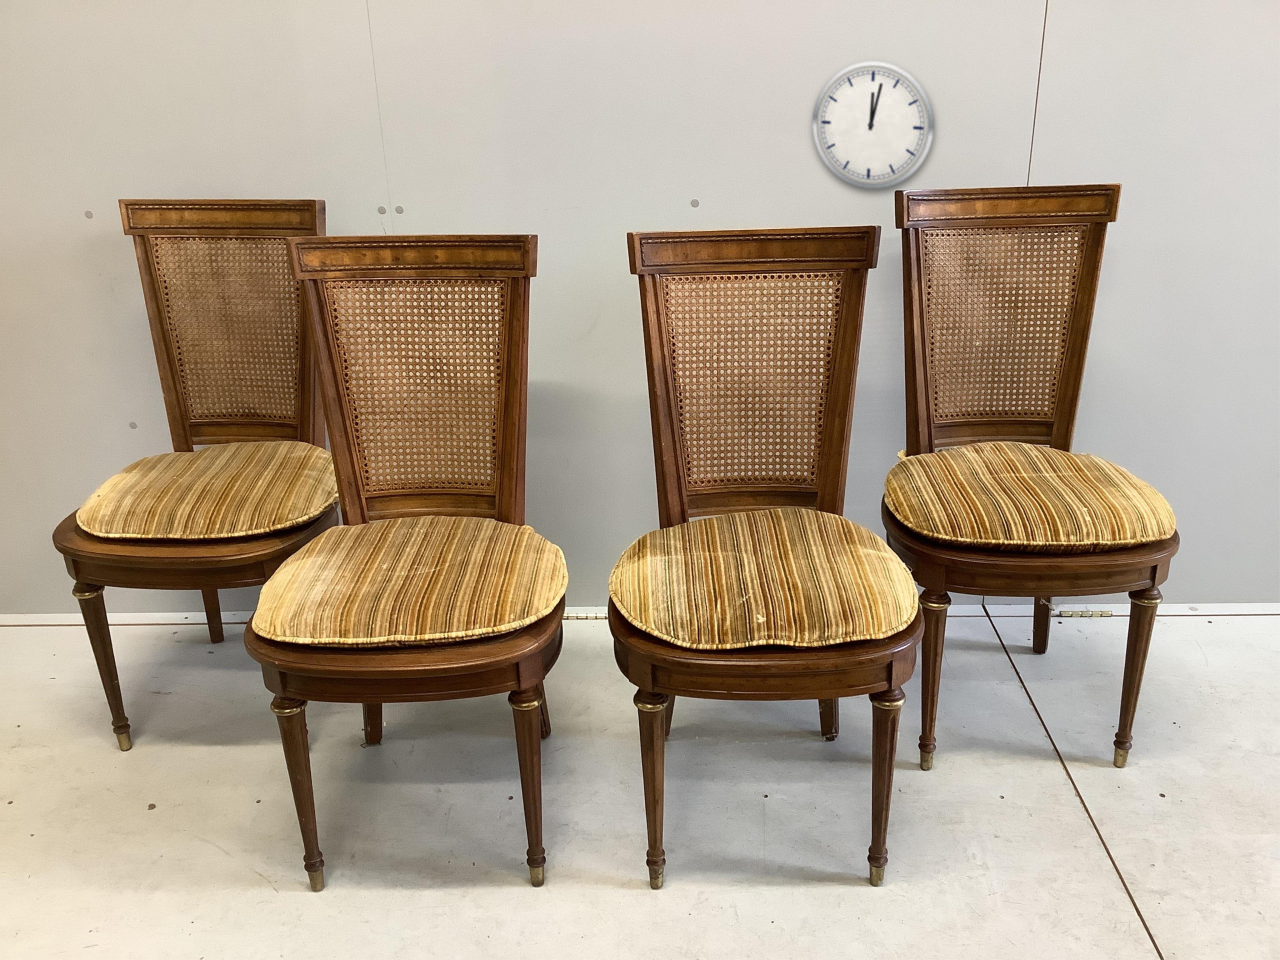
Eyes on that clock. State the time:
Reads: 12:02
